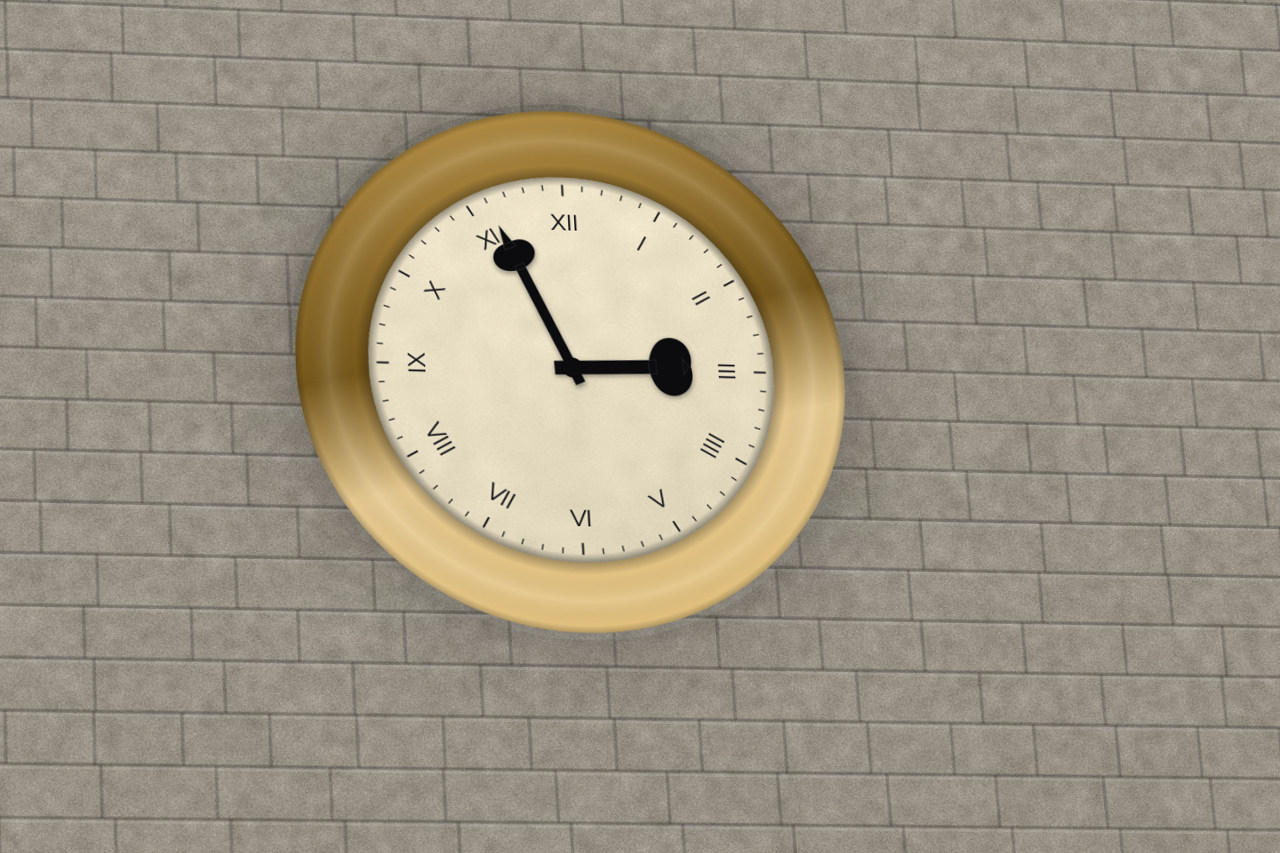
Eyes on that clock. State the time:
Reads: 2:56
